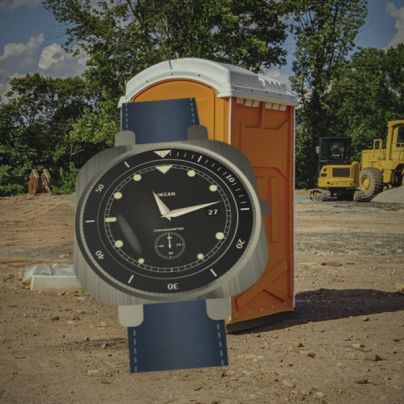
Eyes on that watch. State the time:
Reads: 11:13
